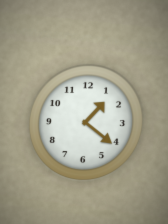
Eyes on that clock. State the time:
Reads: 1:21
